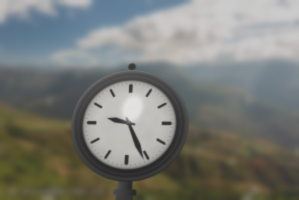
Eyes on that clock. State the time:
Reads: 9:26
